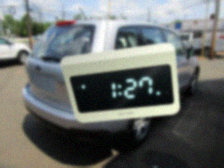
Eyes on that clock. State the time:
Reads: 1:27
